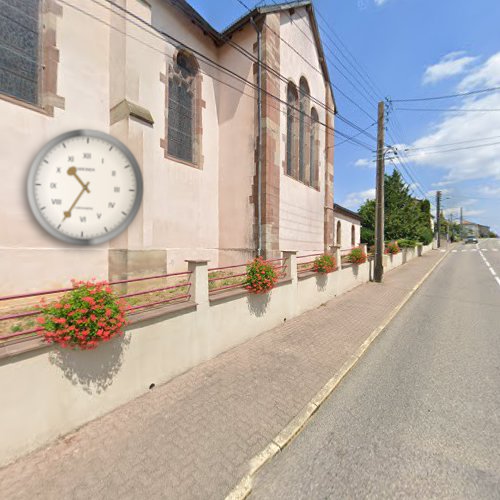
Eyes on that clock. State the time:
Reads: 10:35
